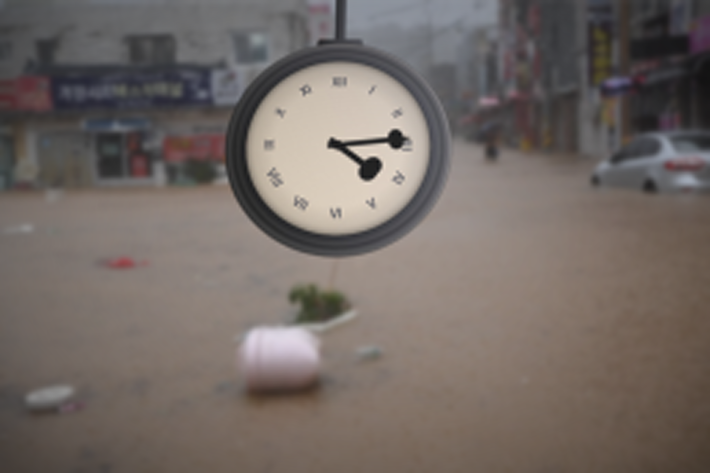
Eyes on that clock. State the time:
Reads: 4:14
